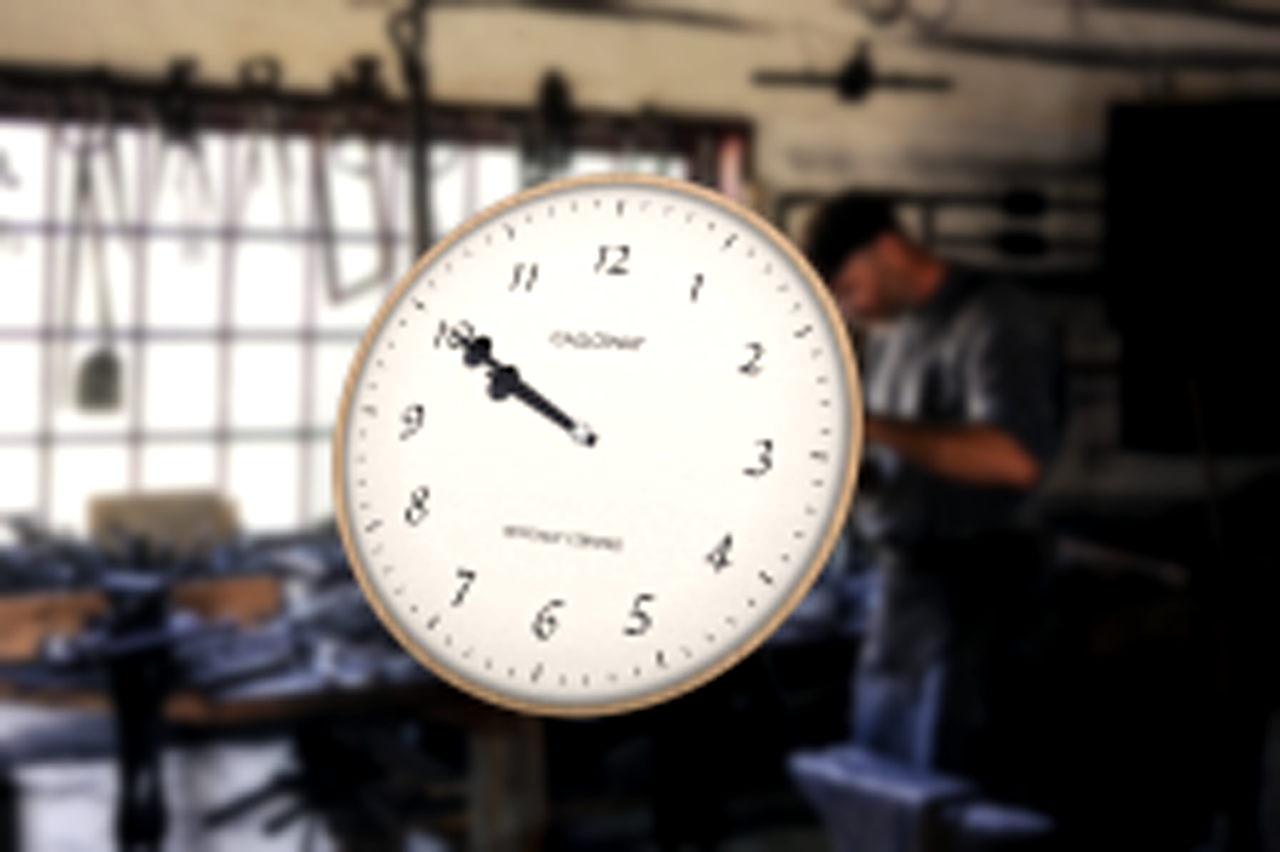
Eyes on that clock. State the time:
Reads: 9:50
